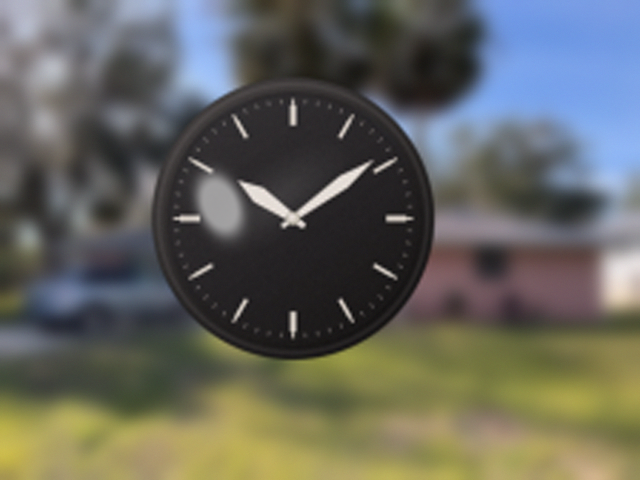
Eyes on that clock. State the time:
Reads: 10:09
